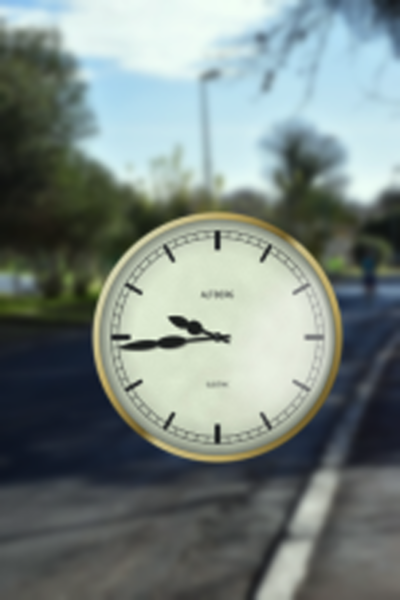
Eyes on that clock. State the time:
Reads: 9:44
